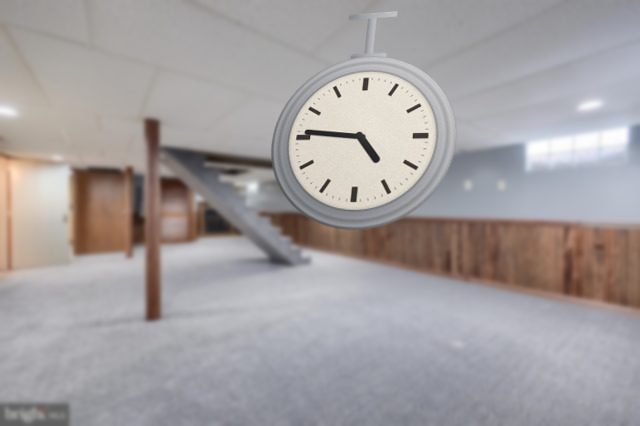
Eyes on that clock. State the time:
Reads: 4:46
